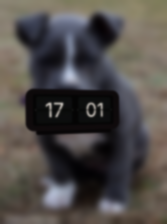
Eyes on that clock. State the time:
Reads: 17:01
